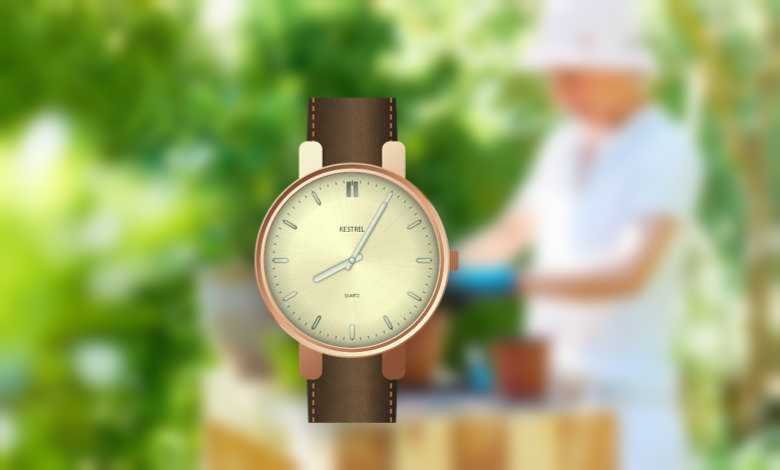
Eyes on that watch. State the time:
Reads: 8:05
